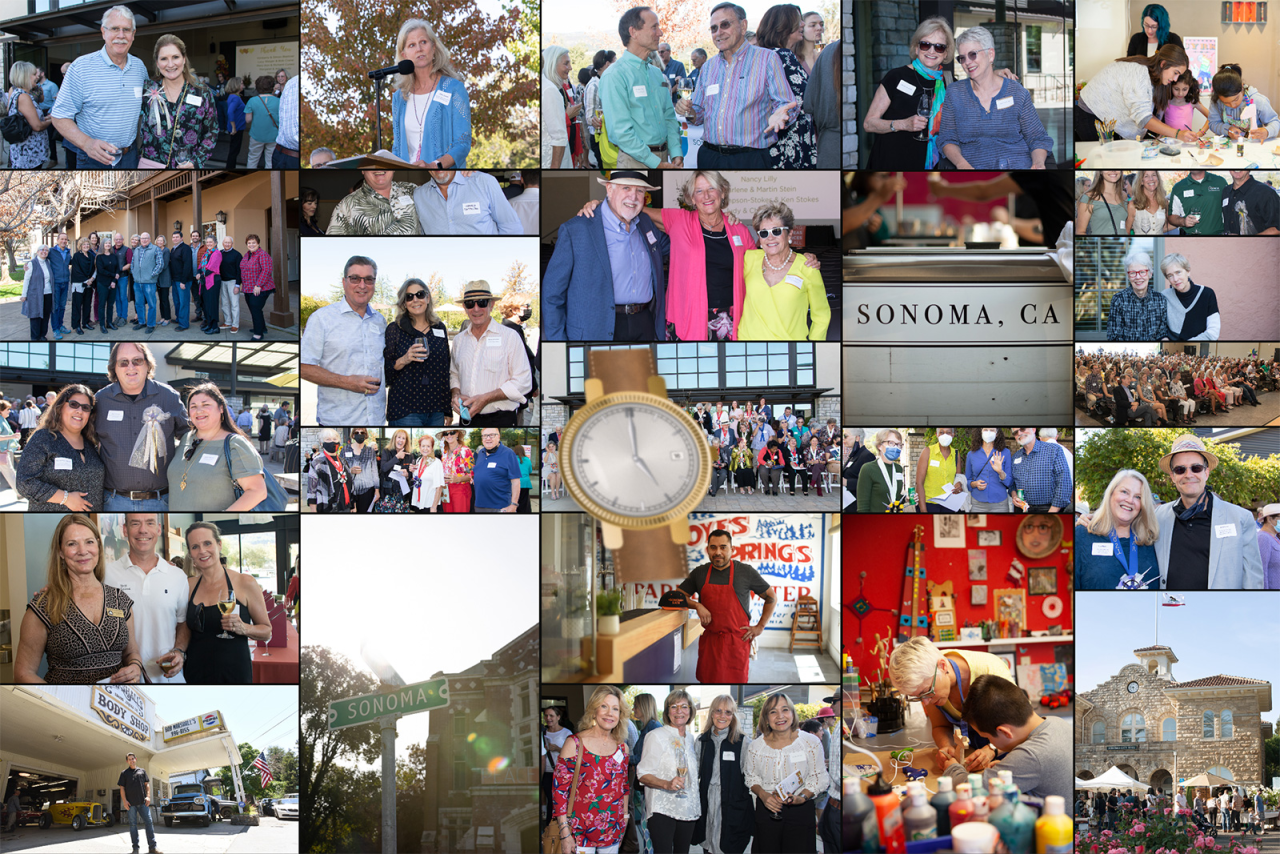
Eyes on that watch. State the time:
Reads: 5:00
